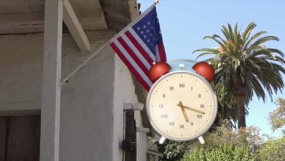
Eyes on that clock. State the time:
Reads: 5:18
